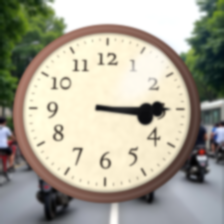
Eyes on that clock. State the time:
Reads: 3:15
